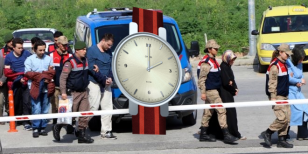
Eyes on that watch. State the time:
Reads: 2:00
